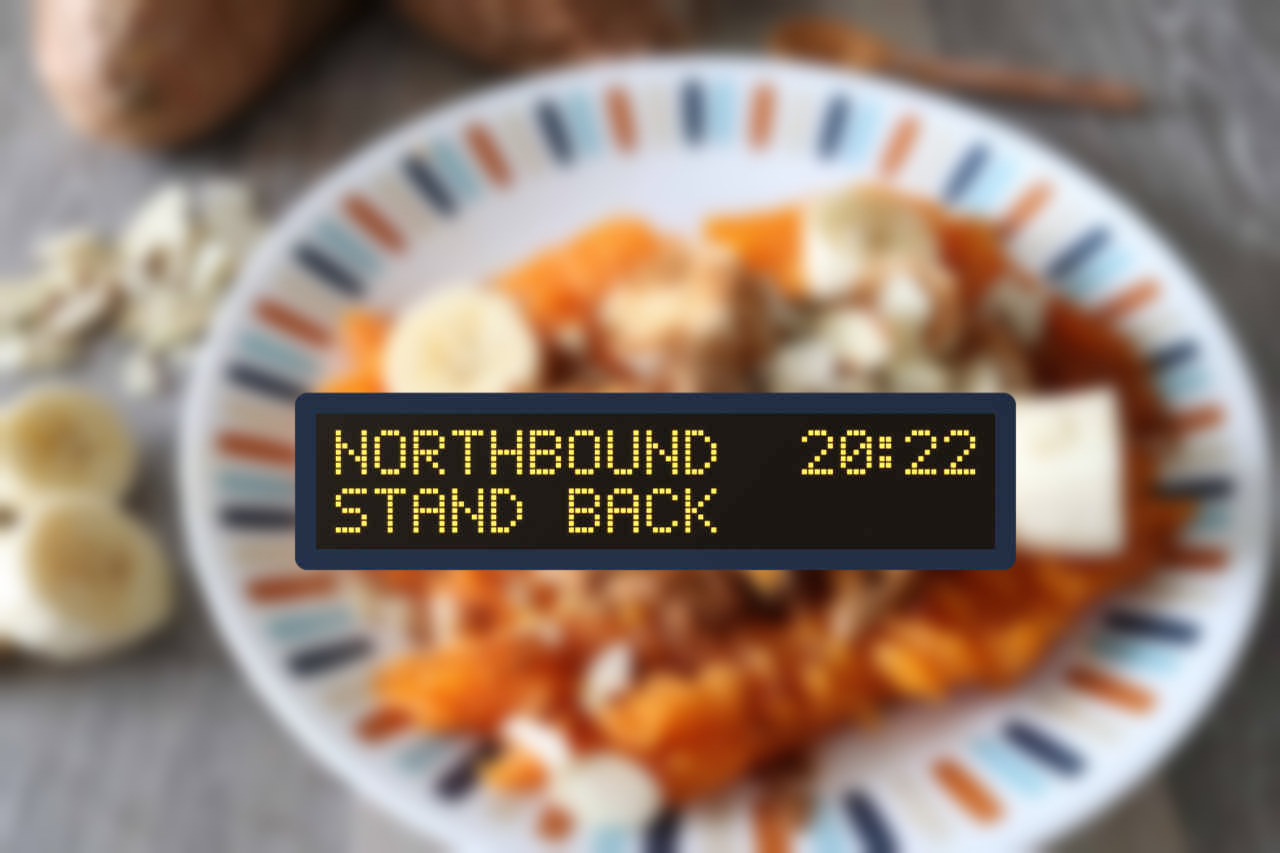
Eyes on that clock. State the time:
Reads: 20:22
